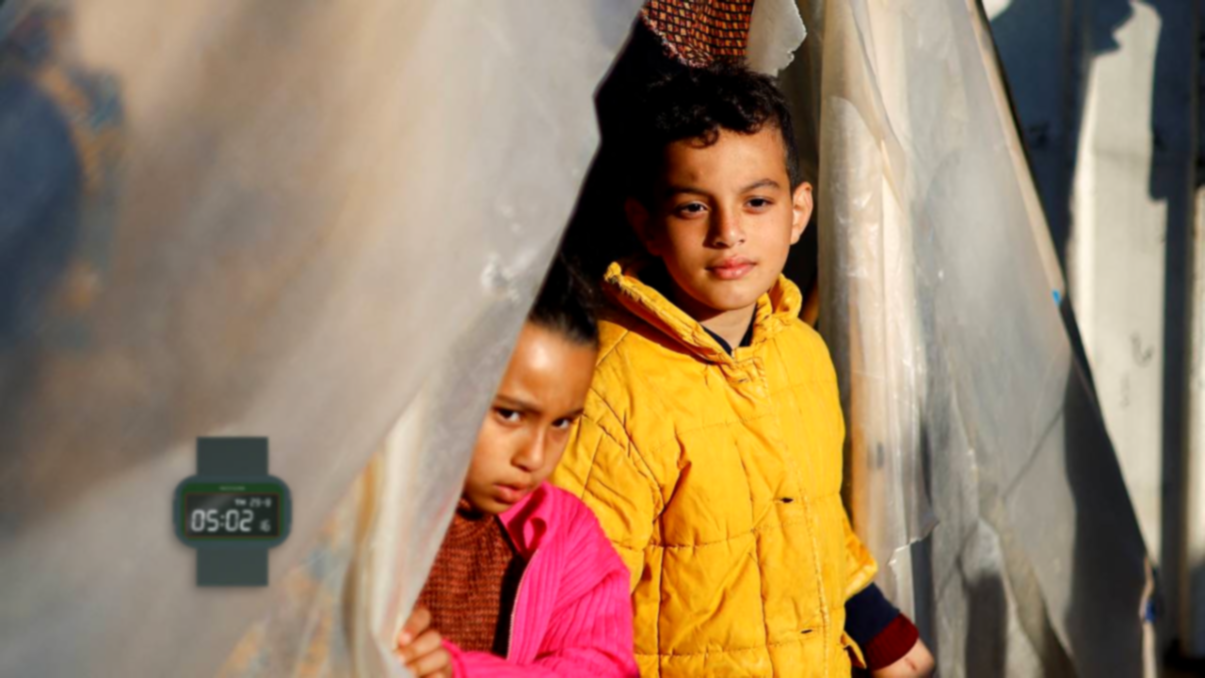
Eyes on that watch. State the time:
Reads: 5:02
